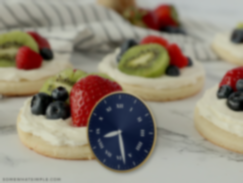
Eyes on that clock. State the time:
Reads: 8:28
